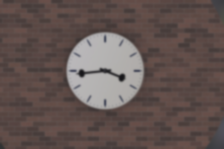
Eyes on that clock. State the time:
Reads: 3:44
